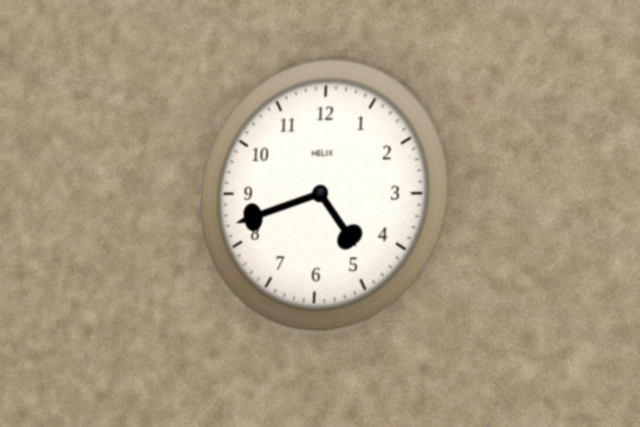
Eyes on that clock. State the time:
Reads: 4:42
